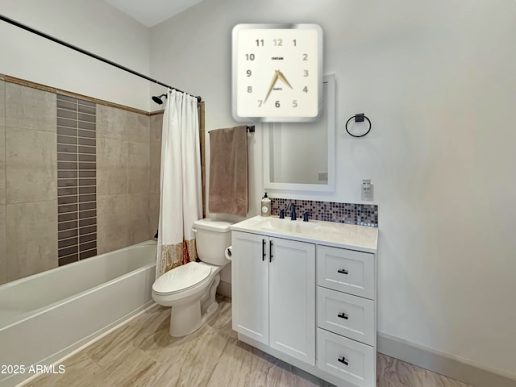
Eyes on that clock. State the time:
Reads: 4:34
